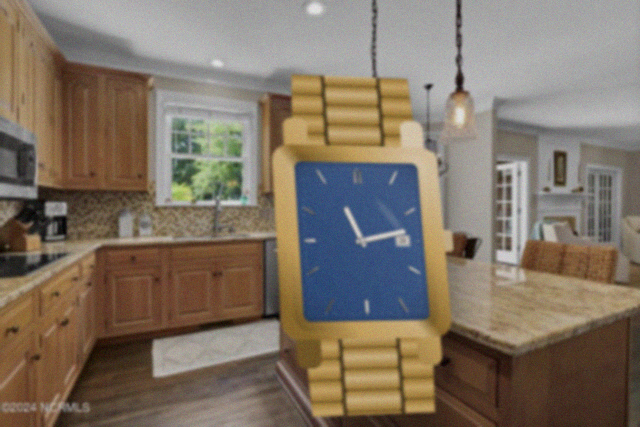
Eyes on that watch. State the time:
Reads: 11:13
